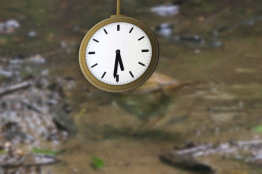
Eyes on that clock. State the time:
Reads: 5:31
